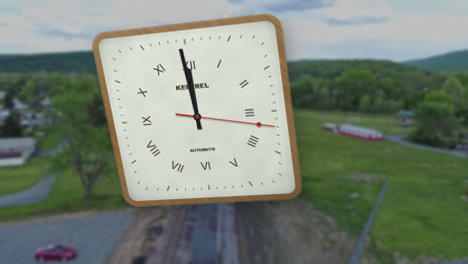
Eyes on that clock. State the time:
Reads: 11:59:17
